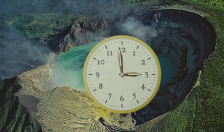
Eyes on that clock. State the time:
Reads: 2:59
